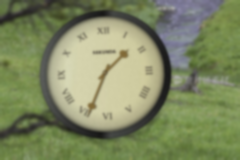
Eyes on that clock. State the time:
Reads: 1:34
